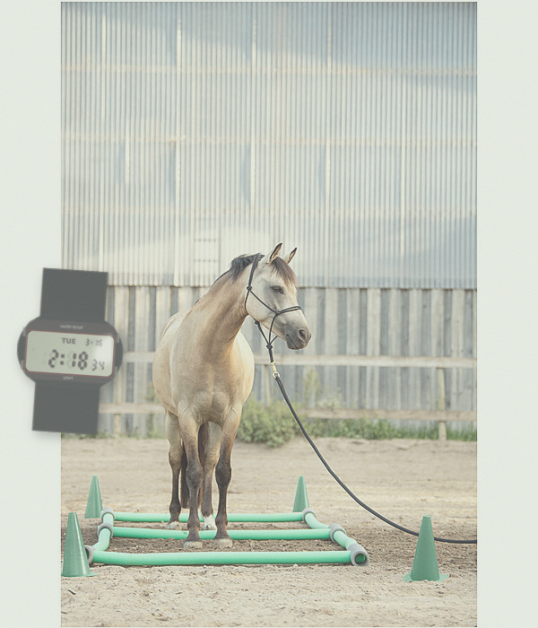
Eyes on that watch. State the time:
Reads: 2:18:34
